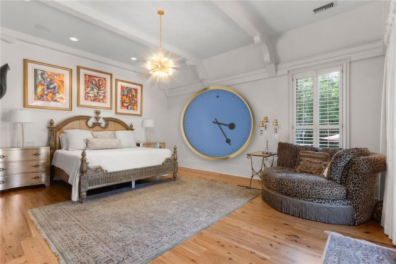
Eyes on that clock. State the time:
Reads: 3:25
